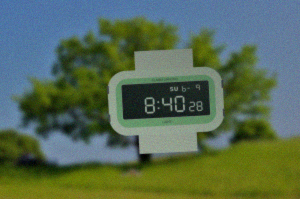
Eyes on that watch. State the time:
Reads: 8:40:28
